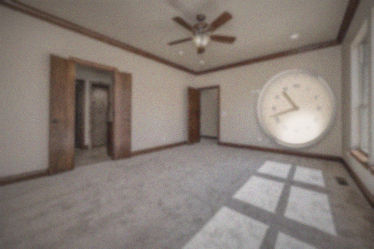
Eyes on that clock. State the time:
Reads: 10:42
